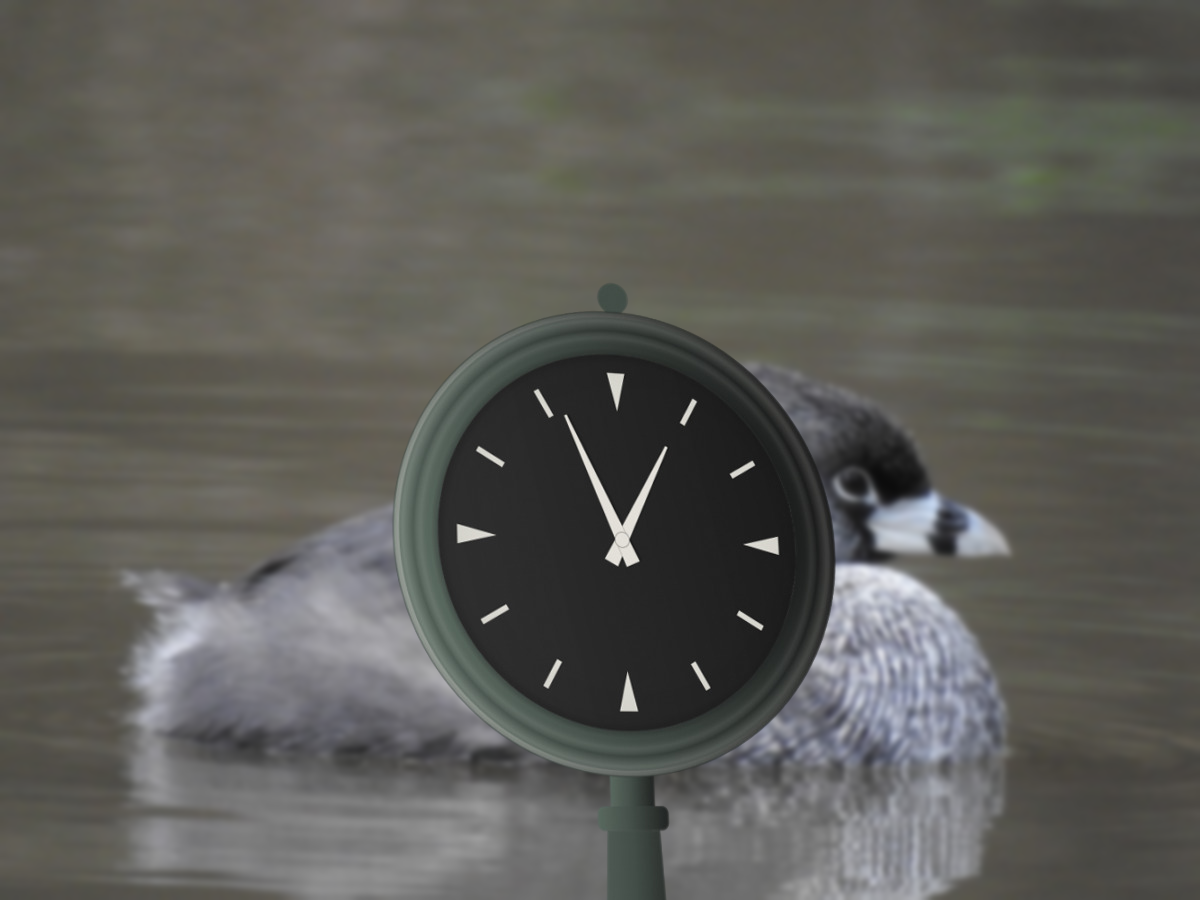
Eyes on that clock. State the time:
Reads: 12:56
